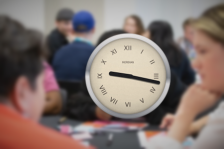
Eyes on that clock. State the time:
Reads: 9:17
